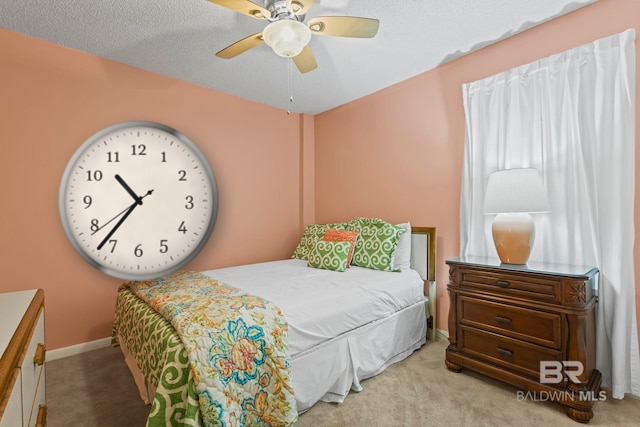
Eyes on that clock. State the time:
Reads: 10:36:39
